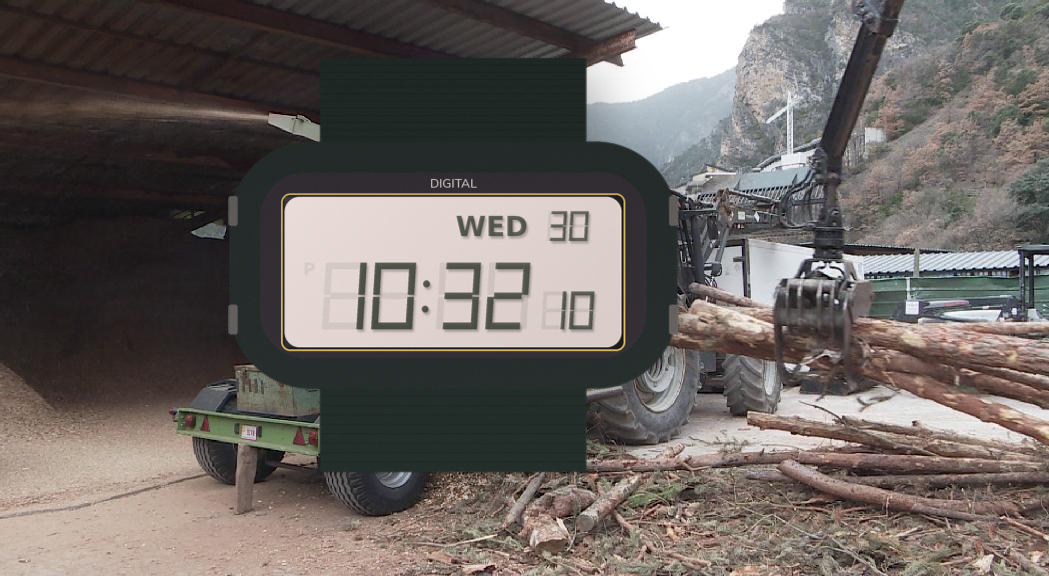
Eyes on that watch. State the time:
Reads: 10:32:10
